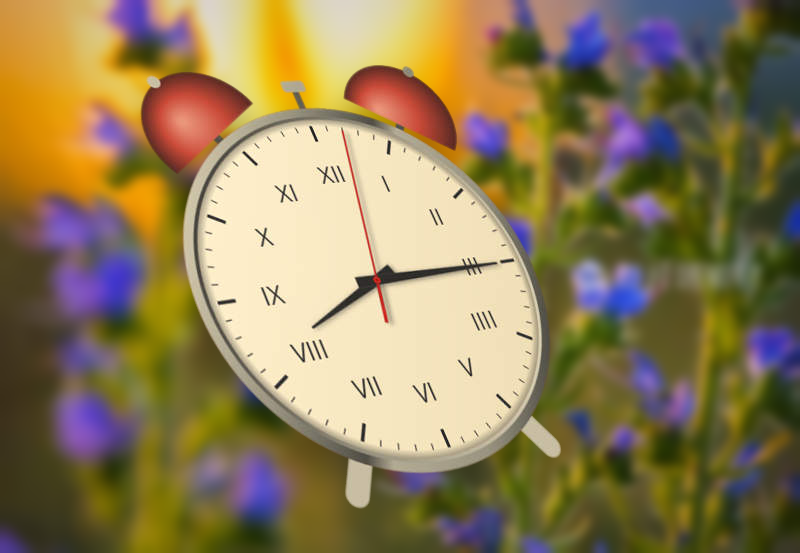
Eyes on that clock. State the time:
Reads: 8:15:02
